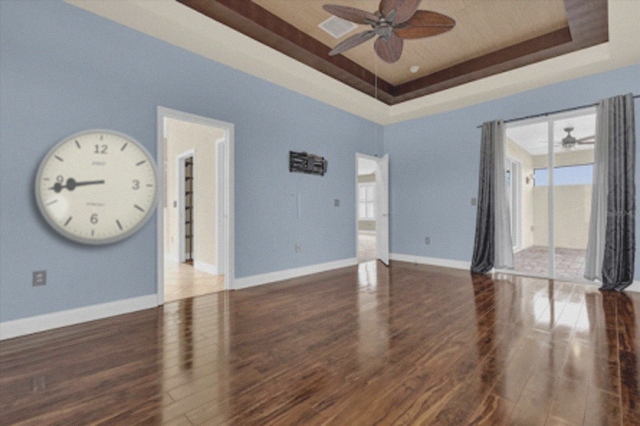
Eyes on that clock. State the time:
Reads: 8:43
